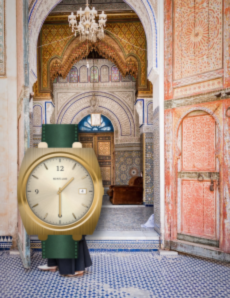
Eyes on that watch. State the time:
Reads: 1:30
